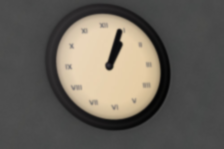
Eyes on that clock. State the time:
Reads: 1:04
